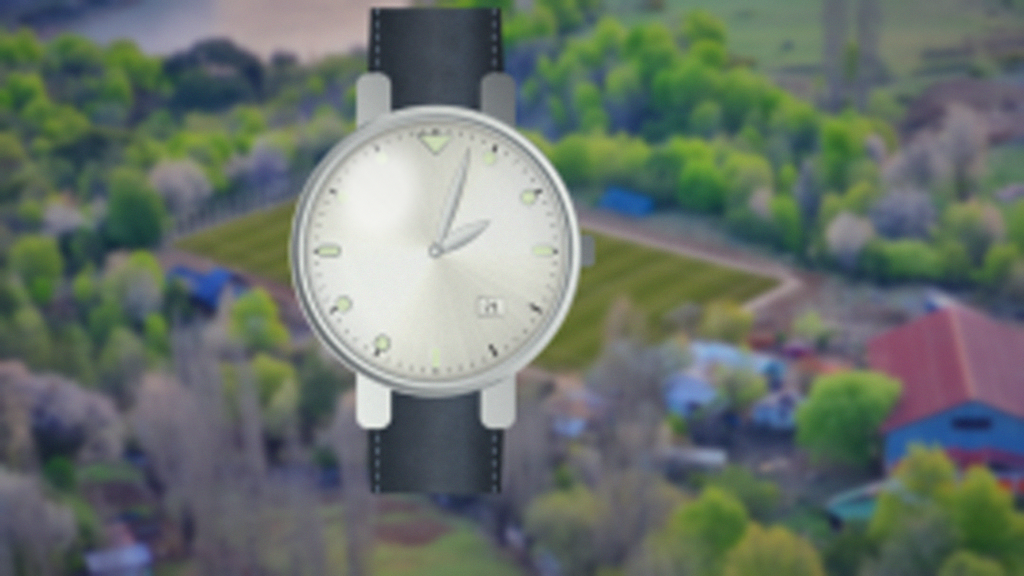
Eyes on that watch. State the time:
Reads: 2:03
